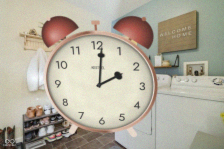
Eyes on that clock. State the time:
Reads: 2:01
